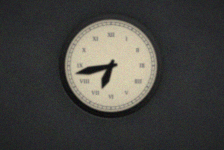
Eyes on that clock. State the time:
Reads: 6:43
